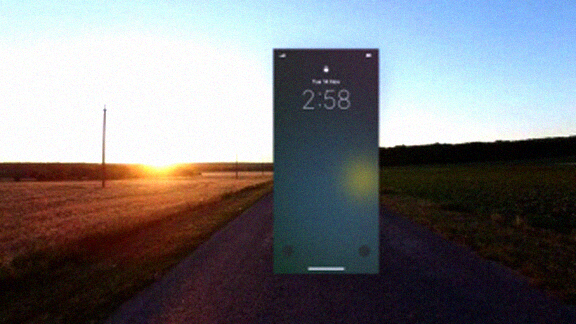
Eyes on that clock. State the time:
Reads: 2:58
